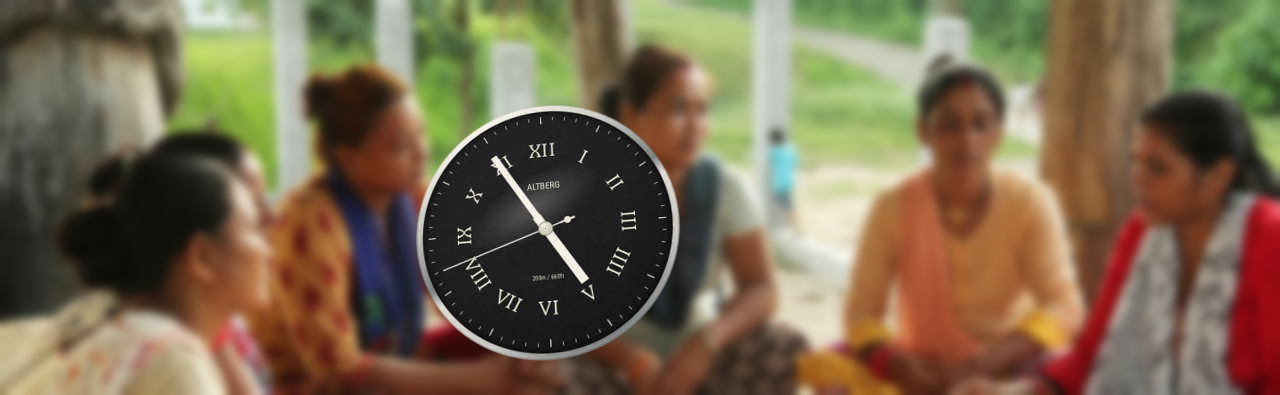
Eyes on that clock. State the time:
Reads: 4:54:42
